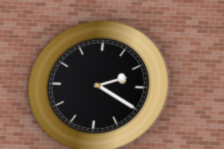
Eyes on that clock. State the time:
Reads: 2:20
